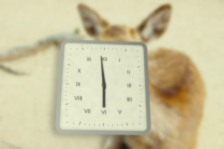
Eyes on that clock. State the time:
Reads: 5:59
